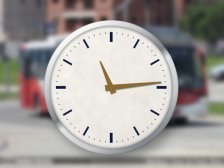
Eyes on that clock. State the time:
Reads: 11:14
